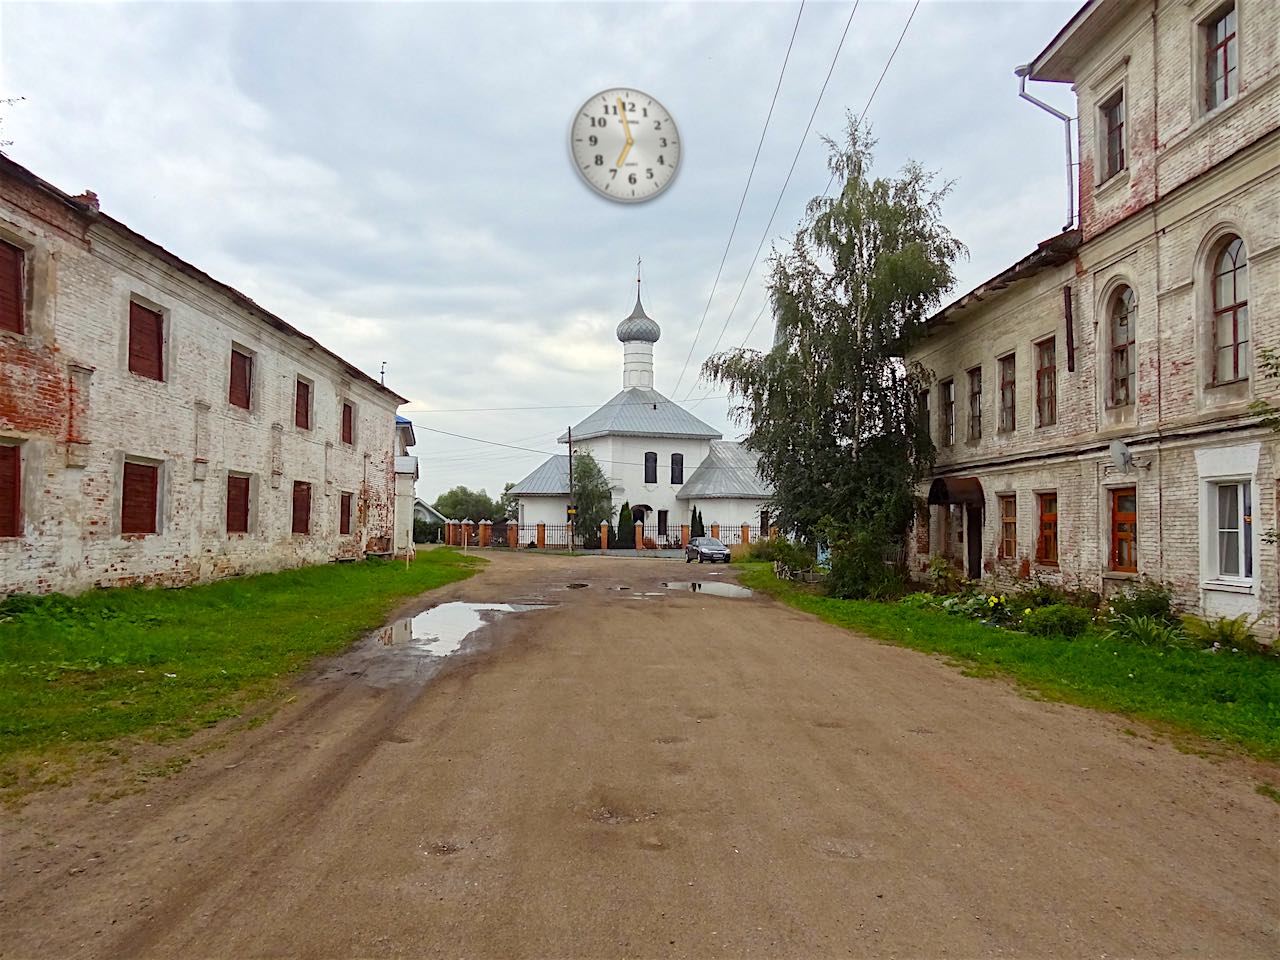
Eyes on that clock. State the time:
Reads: 6:58
